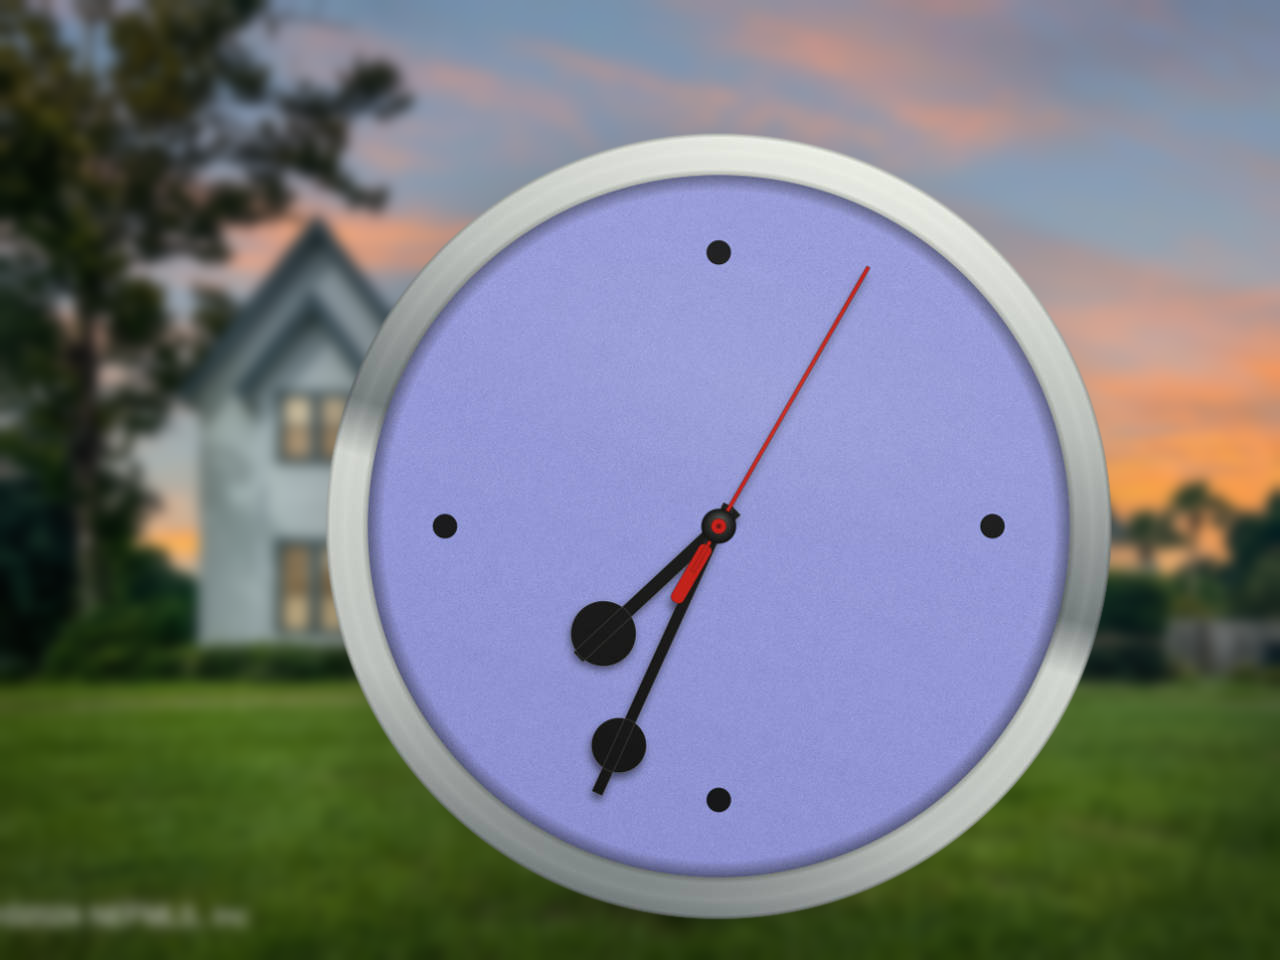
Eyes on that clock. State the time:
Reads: 7:34:05
